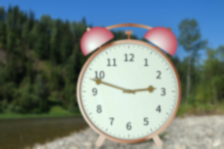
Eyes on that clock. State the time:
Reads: 2:48
